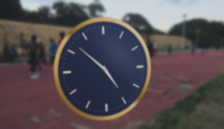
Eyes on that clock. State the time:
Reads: 4:52
